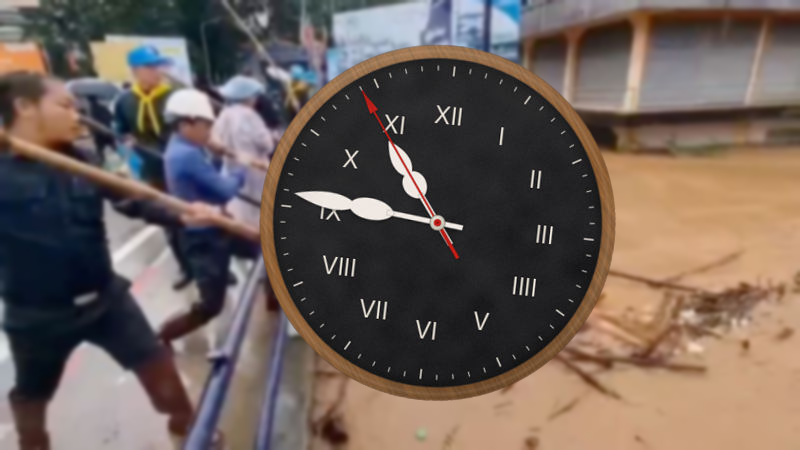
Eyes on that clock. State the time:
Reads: 10:45:54
